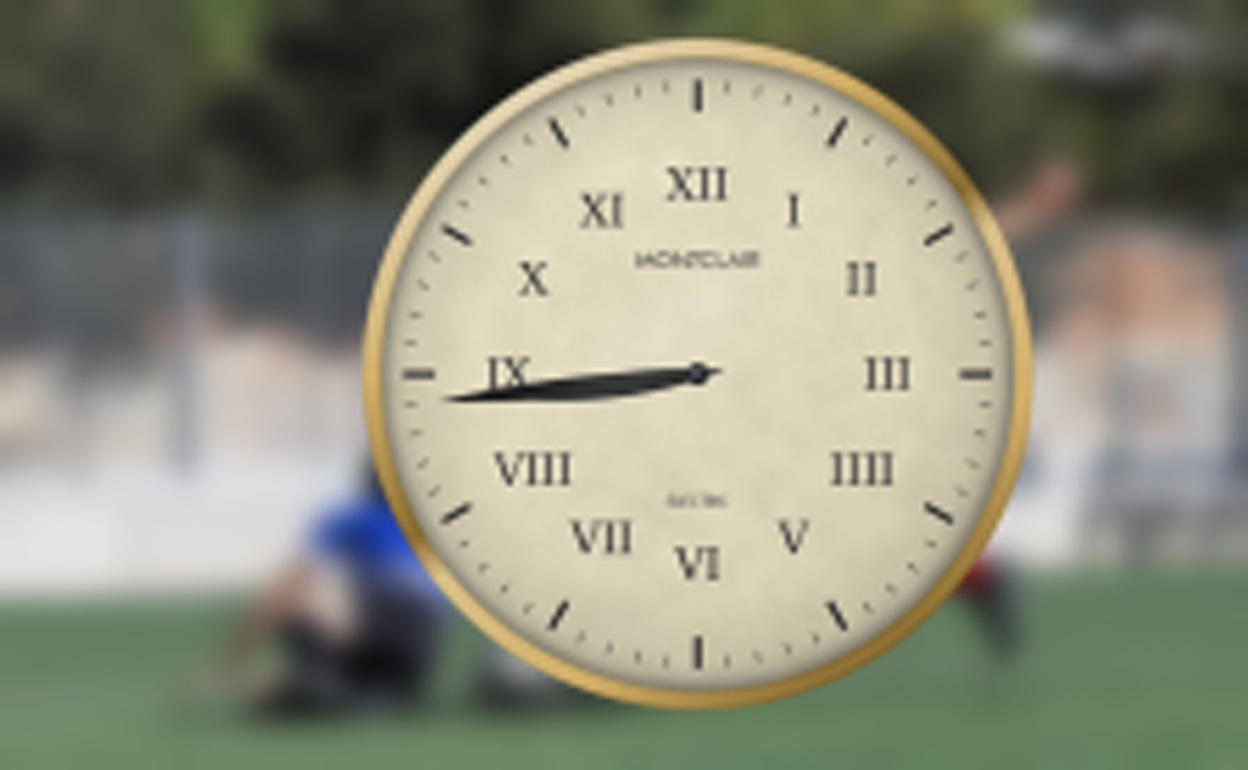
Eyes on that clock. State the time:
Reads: 8:44
